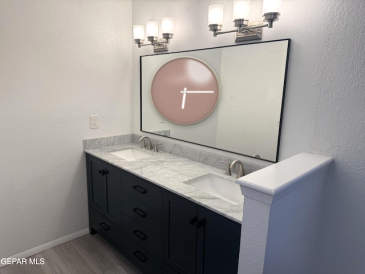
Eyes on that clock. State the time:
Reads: 6:15
